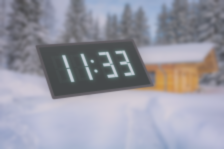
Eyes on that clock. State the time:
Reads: 11:33
